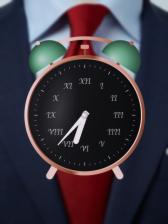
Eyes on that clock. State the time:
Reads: 6:37
